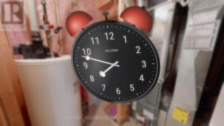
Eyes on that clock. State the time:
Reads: 7:48
